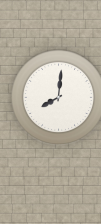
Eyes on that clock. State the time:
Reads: 8:01
